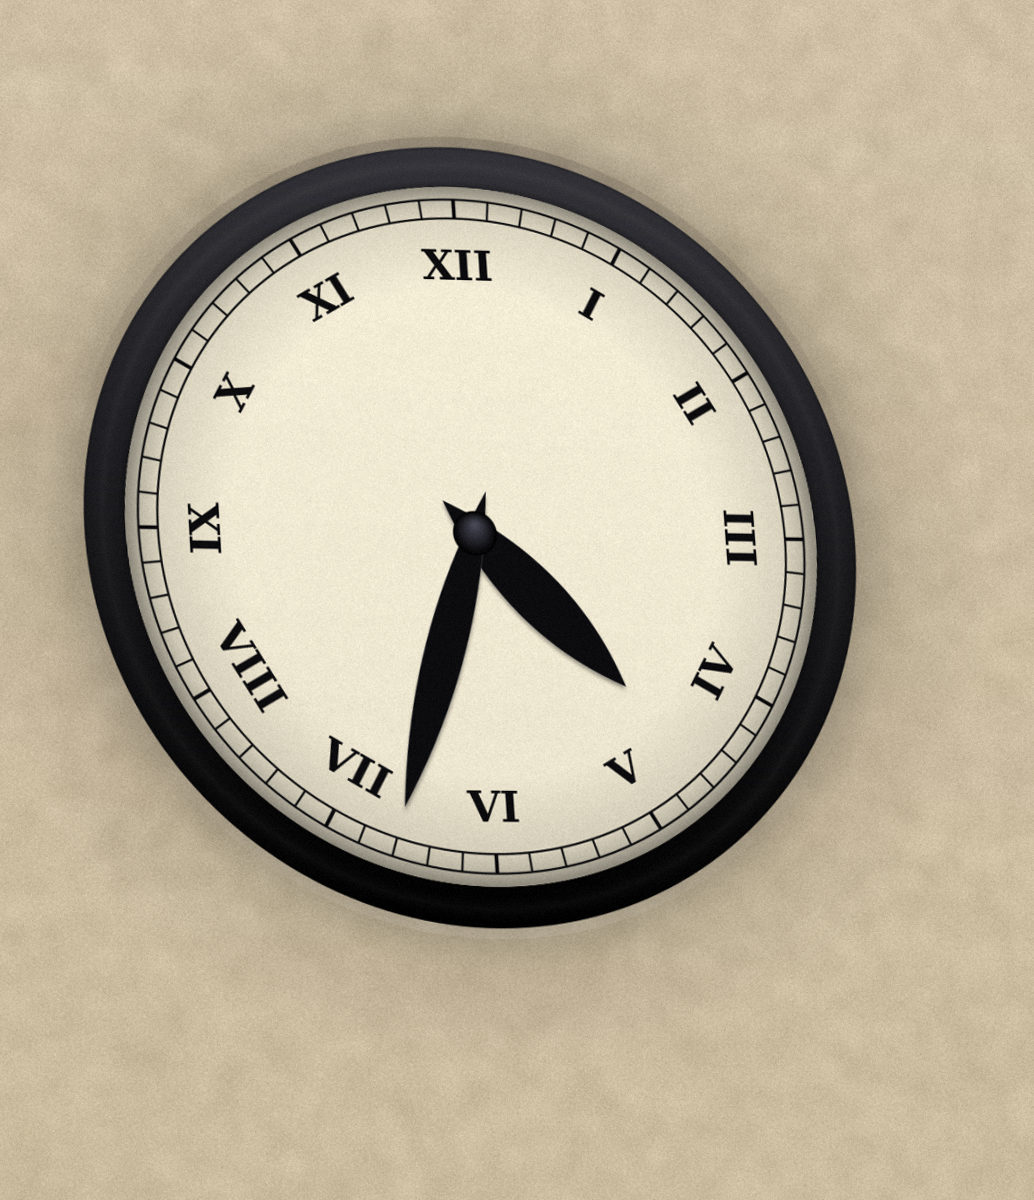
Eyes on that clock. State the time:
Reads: 4:33
